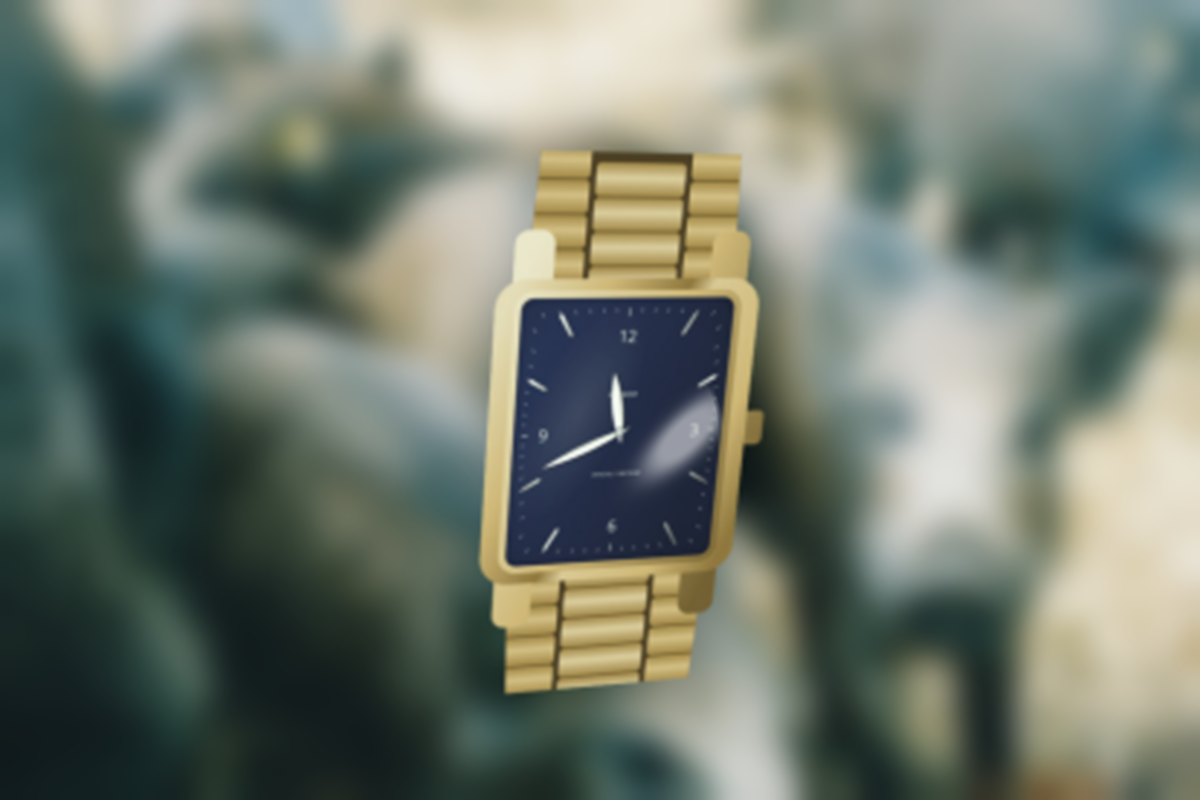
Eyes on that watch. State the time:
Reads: 11:41
